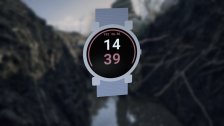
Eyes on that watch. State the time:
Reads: 14:39
